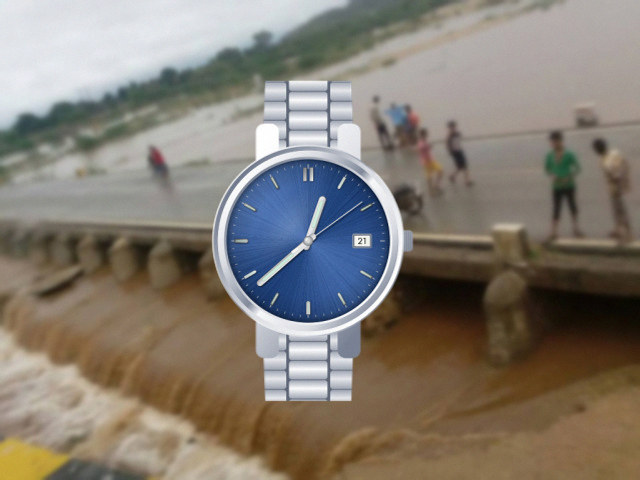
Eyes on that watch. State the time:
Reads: 12:38:09
